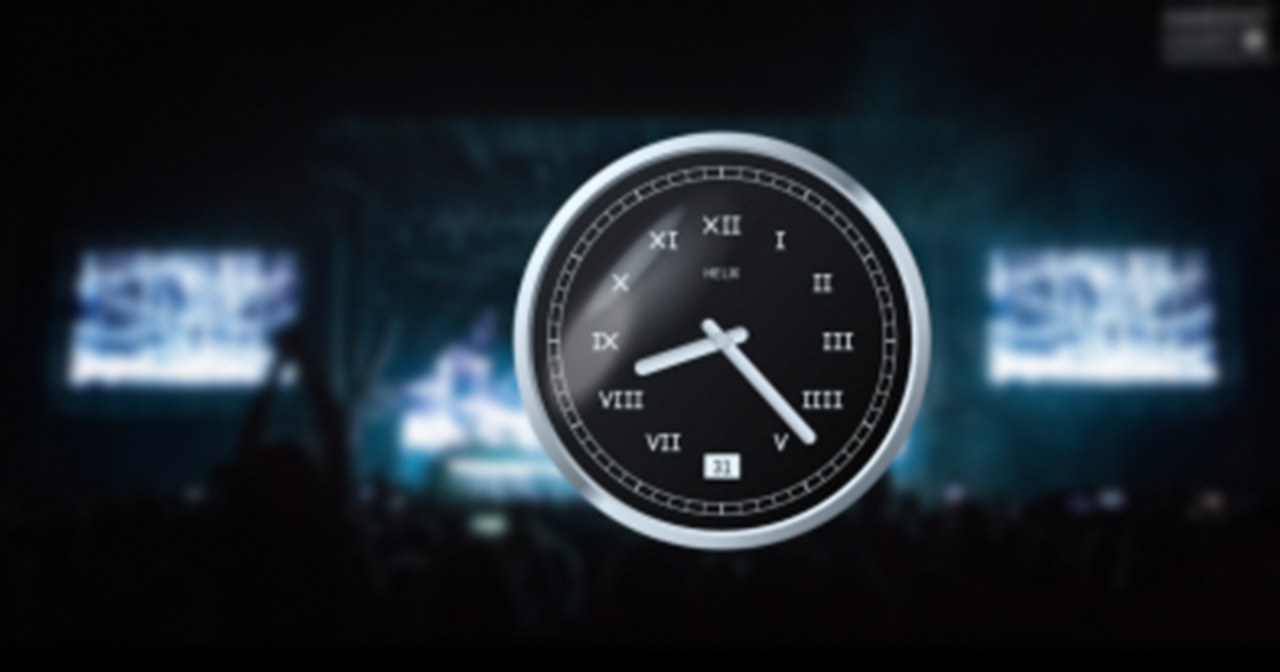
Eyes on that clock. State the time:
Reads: 8:23
